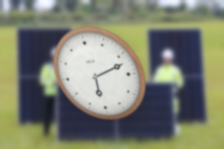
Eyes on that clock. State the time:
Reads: 6:12
